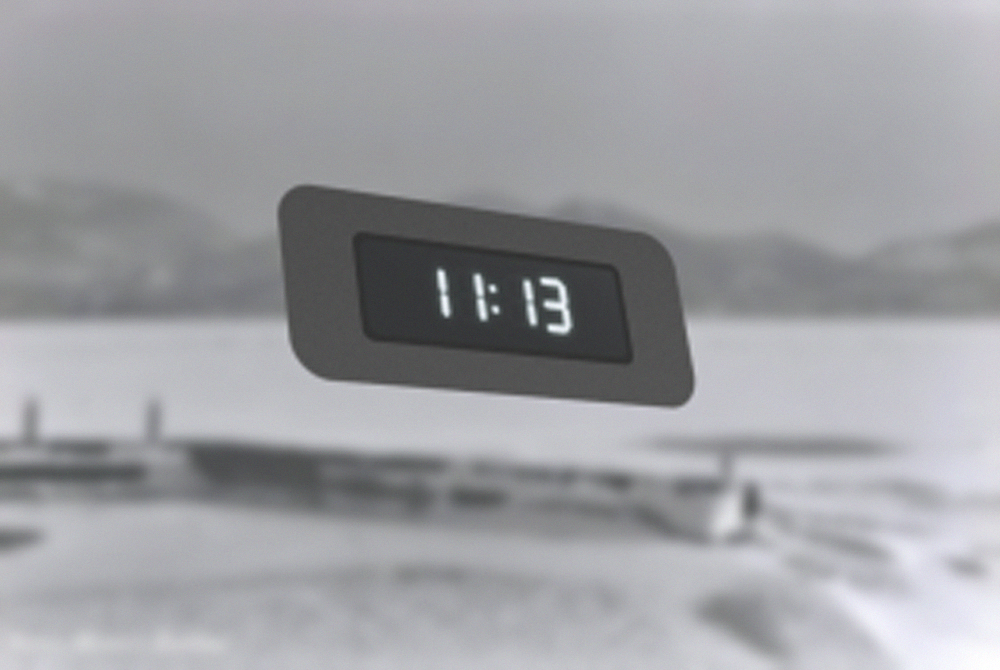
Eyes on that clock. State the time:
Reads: 11:13
